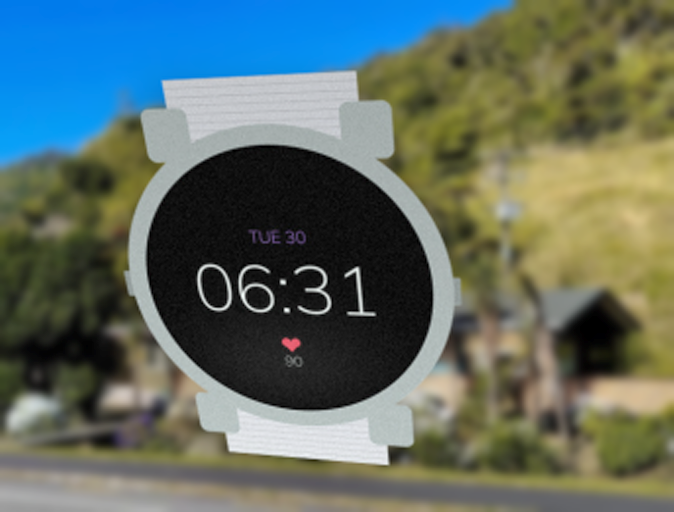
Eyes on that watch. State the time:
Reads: 6:31
